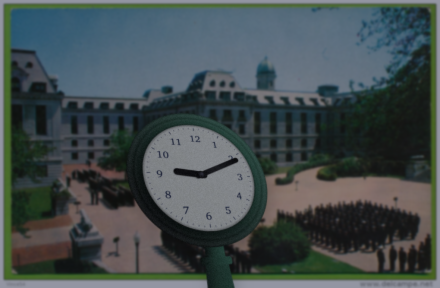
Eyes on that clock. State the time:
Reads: 9:11
